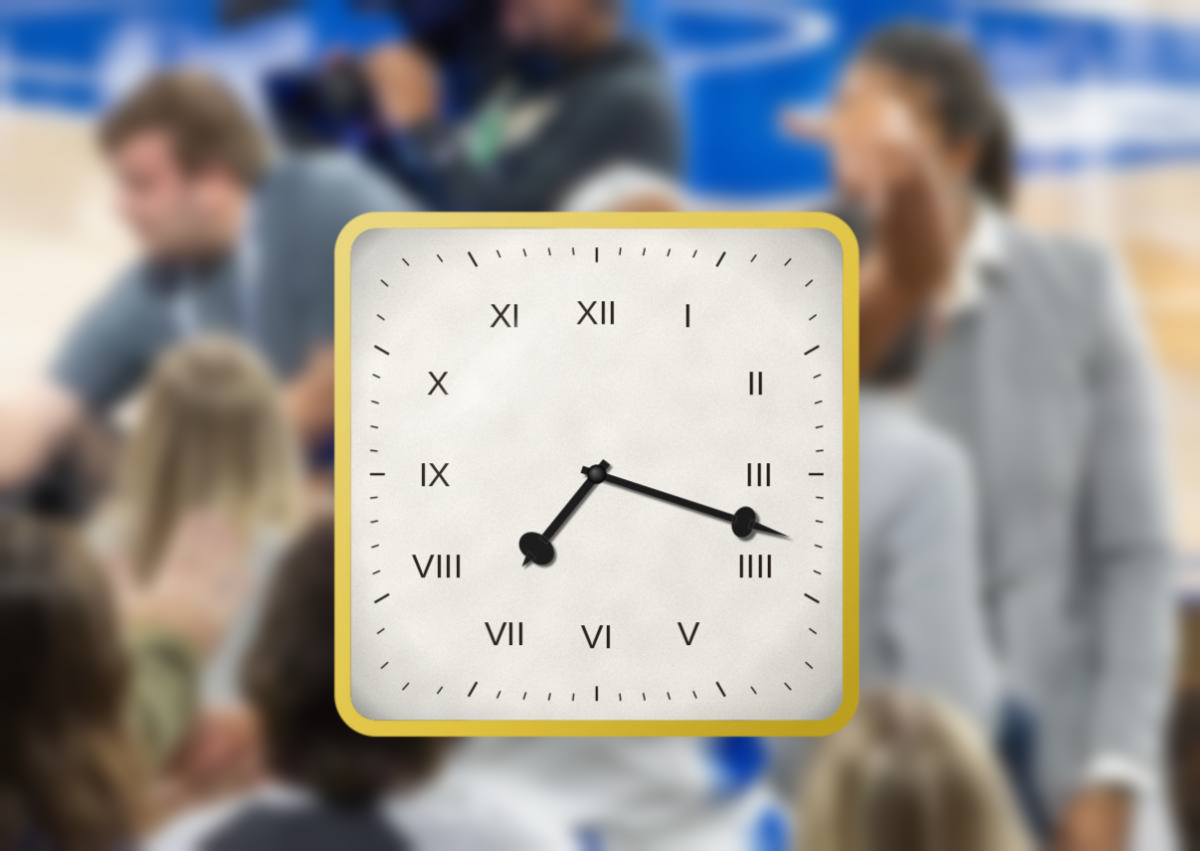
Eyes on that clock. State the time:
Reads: 7:18
